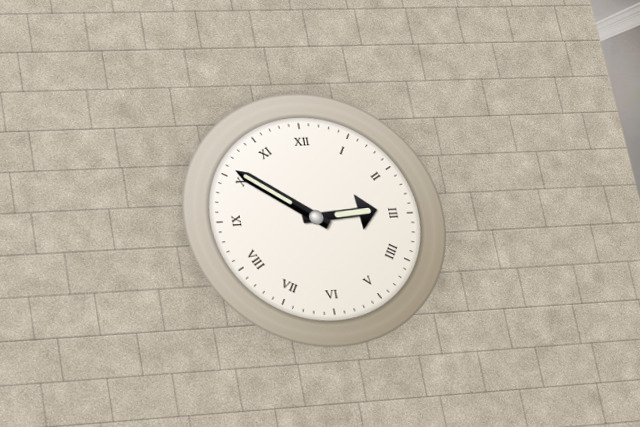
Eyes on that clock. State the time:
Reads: 2:51
